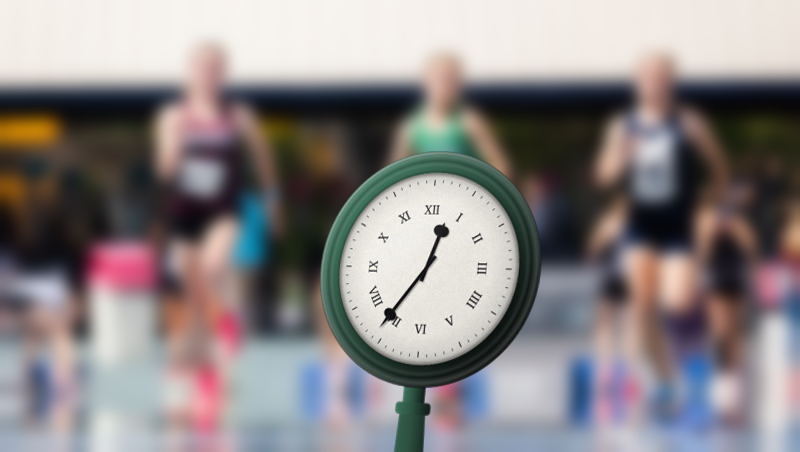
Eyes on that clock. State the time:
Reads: 12:36
